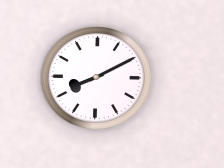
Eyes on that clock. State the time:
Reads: 8:10
